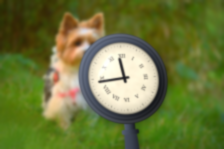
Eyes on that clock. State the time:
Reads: 11:44
